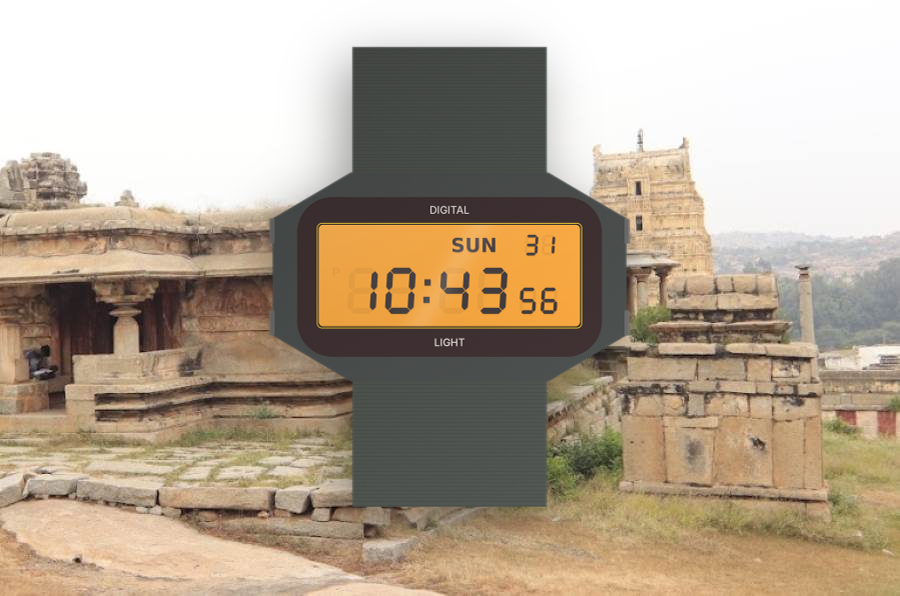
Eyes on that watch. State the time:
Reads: 10:43:56
